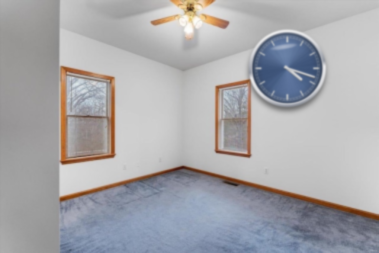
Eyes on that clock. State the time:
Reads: 4:18
